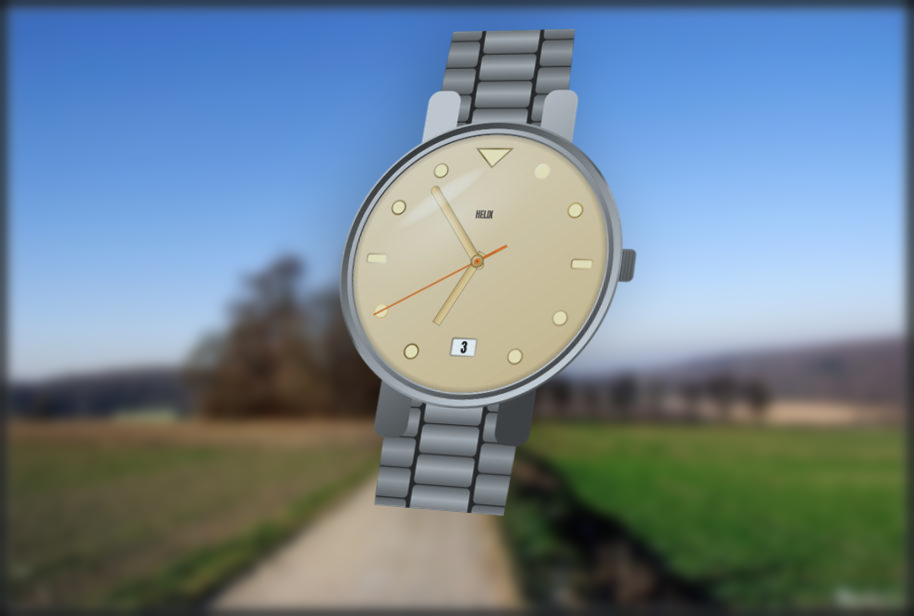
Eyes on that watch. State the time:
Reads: 6:53:40
